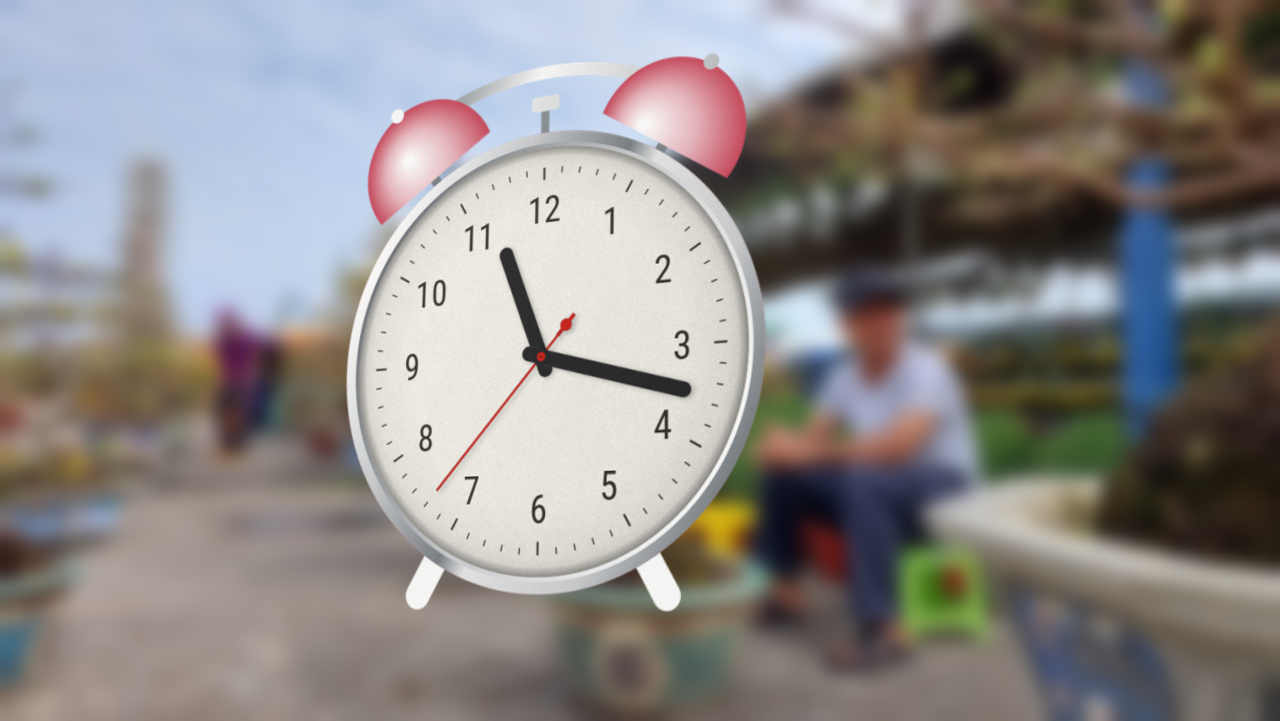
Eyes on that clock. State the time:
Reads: 11:17:37
